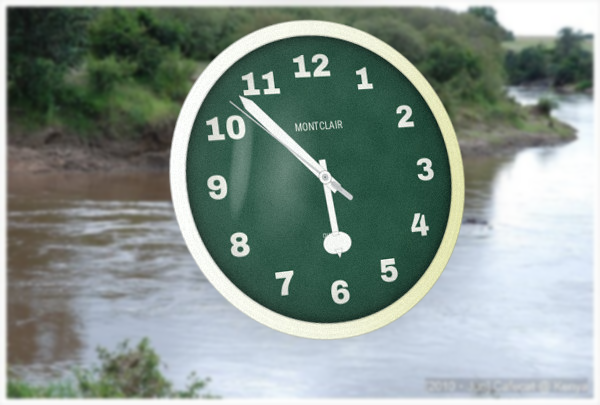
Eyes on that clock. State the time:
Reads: 5:52:52
